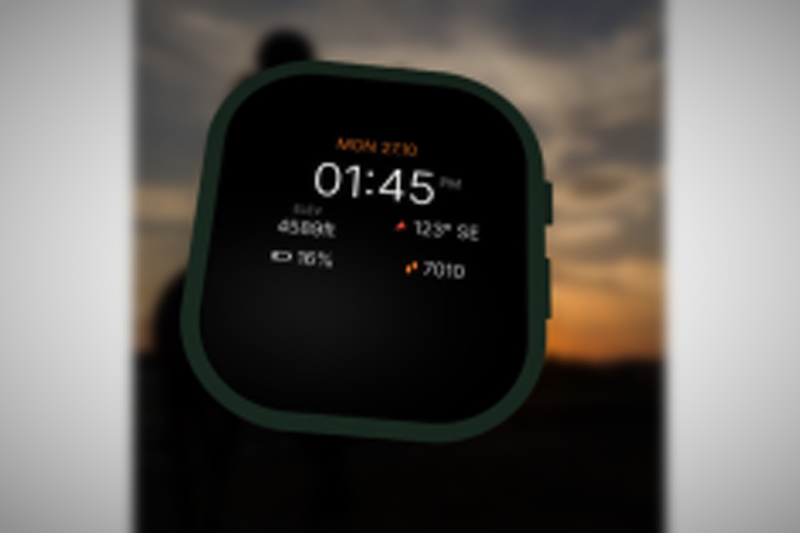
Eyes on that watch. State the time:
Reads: 1:45
